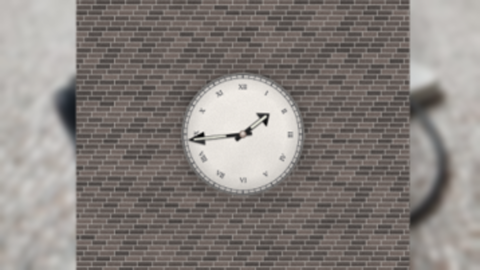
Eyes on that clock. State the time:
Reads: 1:44
